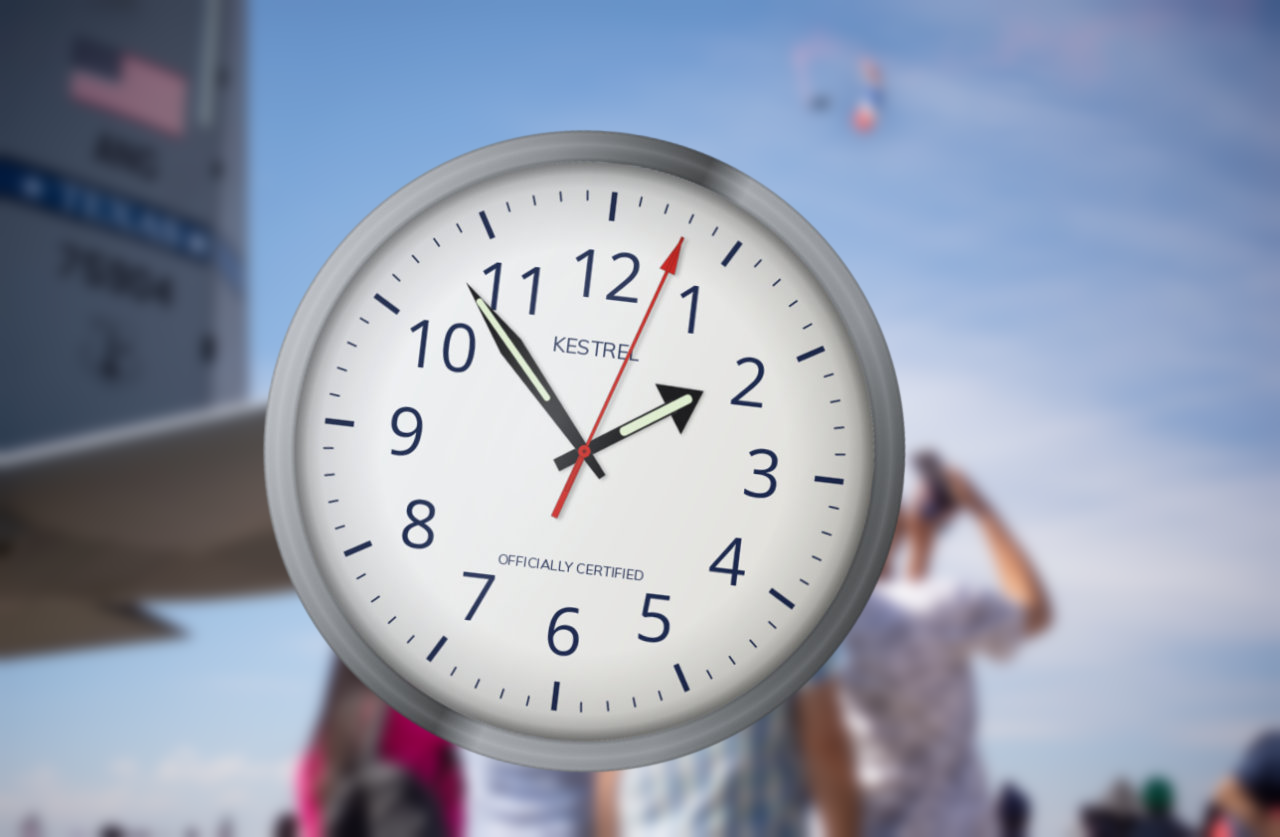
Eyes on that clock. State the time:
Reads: 1:53:03
